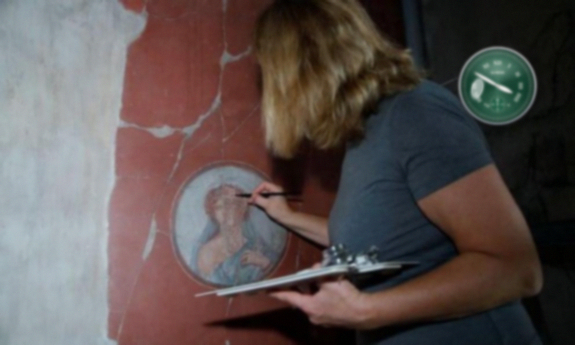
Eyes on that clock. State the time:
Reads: 3:50
